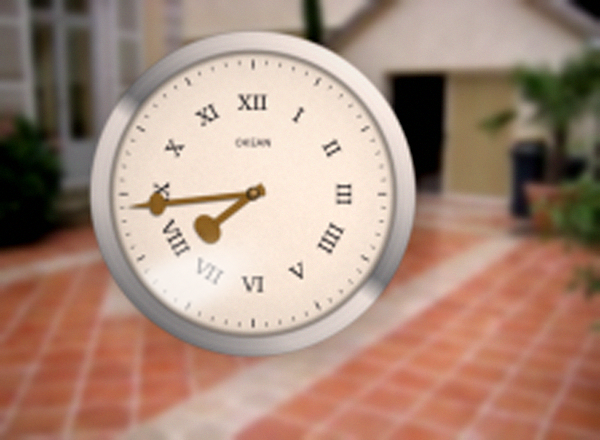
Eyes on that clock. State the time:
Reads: 7:44
